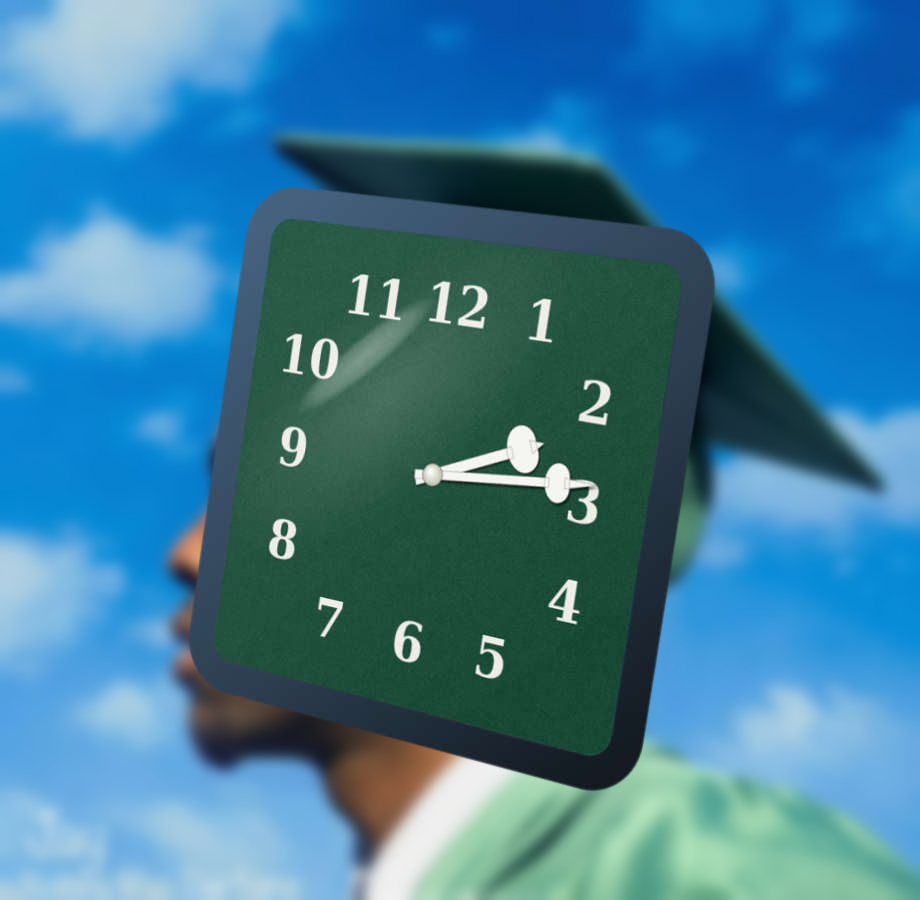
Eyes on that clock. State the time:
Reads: 2:14
